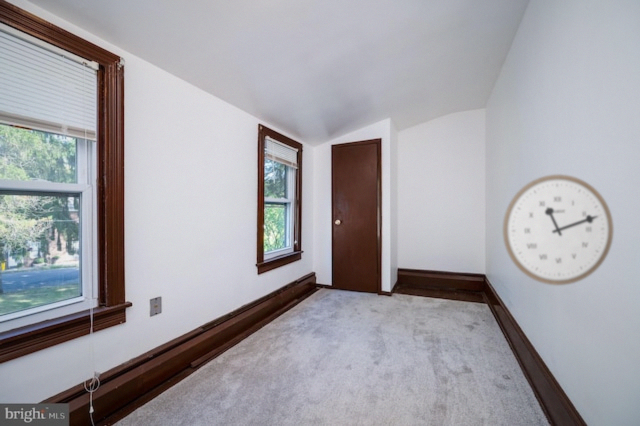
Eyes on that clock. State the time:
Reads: 11:12
